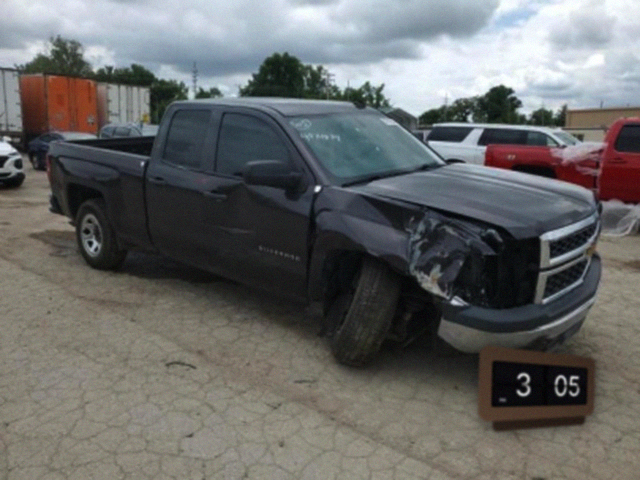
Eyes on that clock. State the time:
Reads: 3:05
